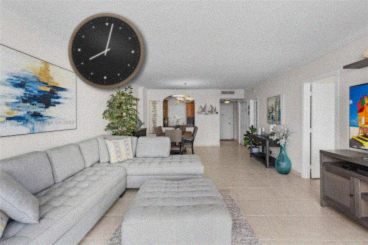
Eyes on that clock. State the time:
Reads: 8:02
